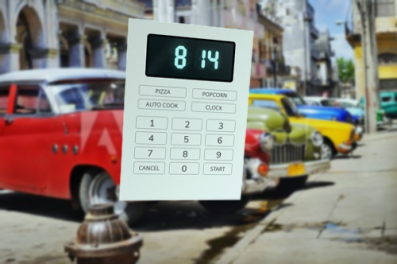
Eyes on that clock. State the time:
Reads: 8:14
